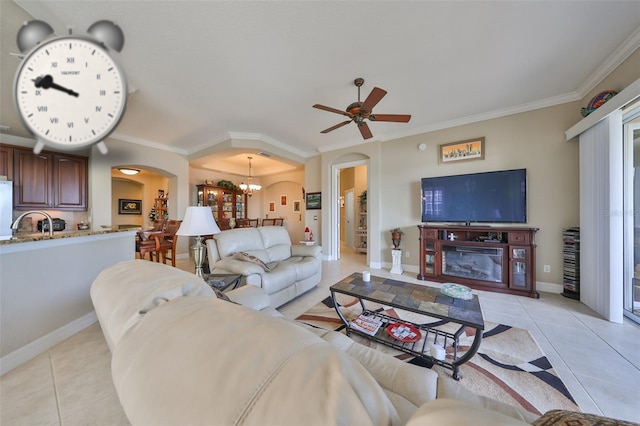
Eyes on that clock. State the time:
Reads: 9:48
